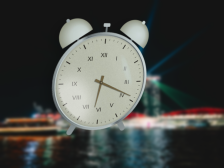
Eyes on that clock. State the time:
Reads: 6:19
